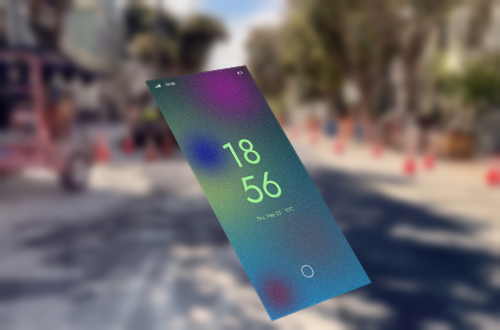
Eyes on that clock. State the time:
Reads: 18:56
